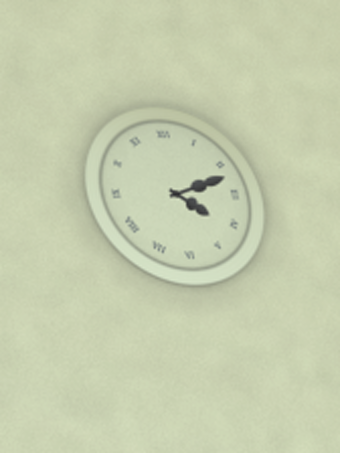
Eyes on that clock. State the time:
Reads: 4:12
